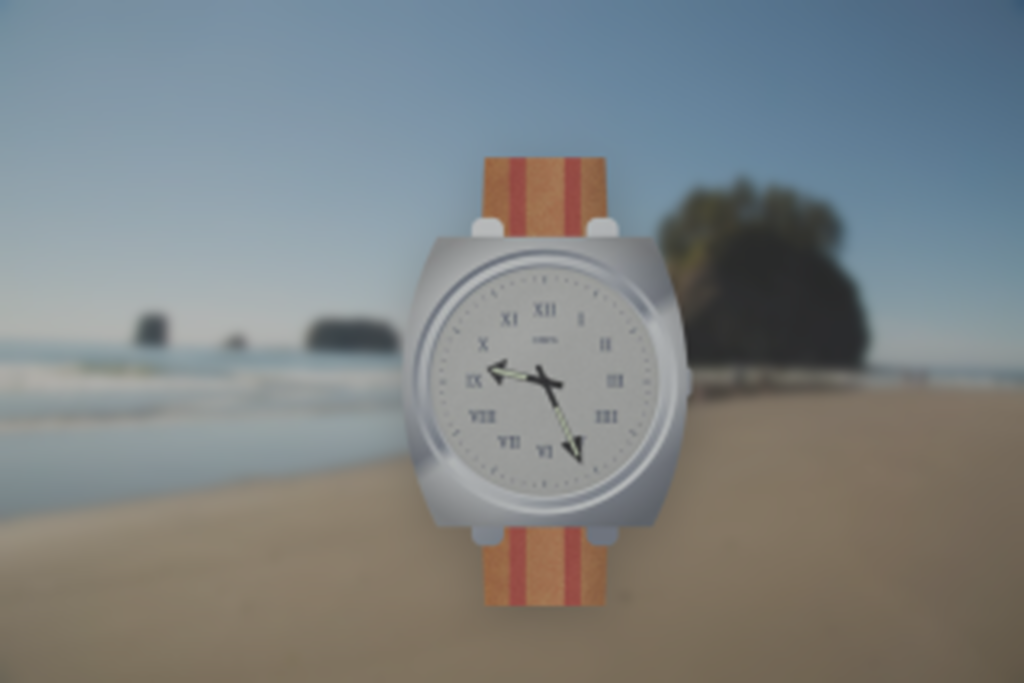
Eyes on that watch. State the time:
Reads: 9:26
